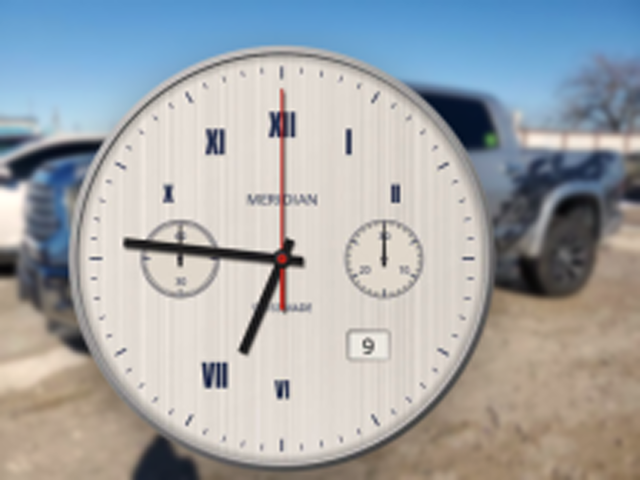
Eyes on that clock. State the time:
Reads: 6:46
